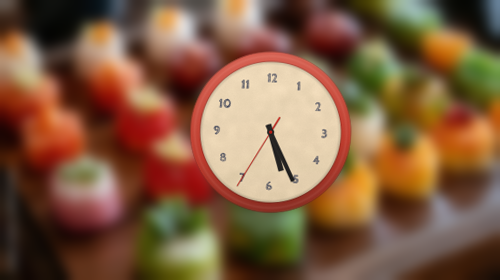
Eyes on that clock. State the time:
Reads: 5:25:35
